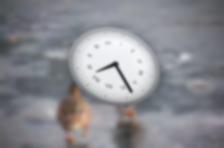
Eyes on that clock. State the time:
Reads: 8:28
